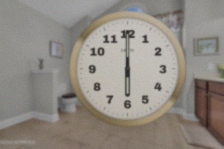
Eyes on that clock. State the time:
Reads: 6:00
